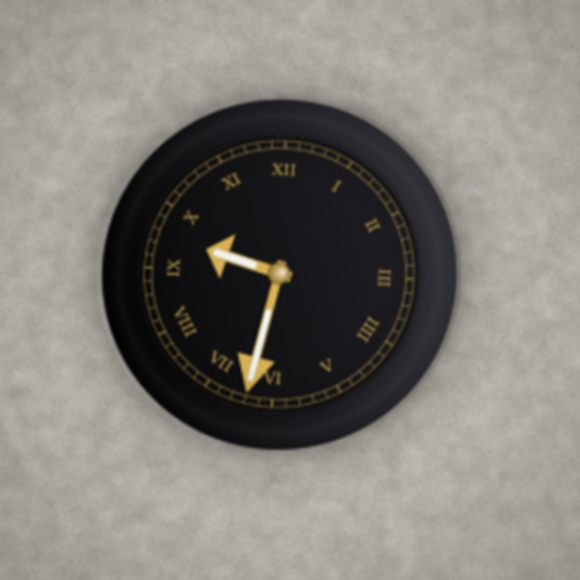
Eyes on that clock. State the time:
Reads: 9:32
